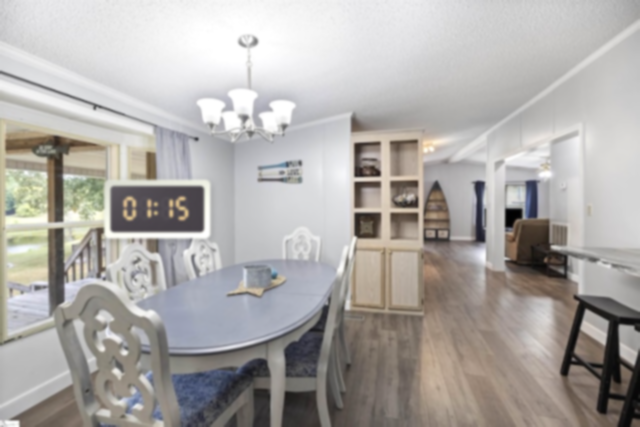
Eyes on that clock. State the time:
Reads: 1:15
